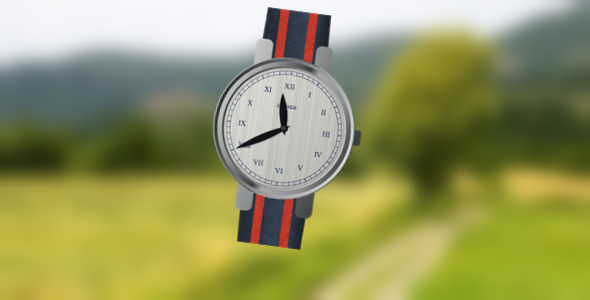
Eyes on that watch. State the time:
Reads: 11:40
